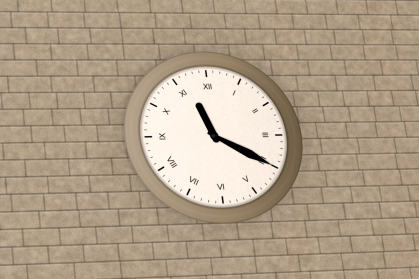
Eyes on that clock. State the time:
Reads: 11:20
